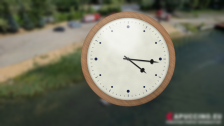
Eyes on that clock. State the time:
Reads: 4:16
